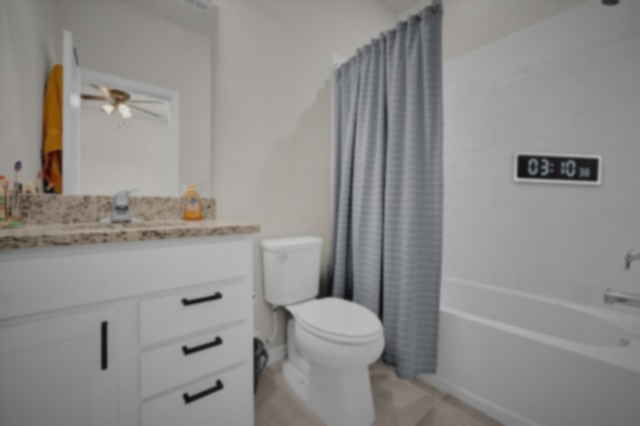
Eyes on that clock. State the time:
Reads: 3:10
